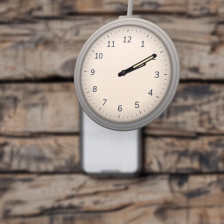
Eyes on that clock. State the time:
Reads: 2:10
